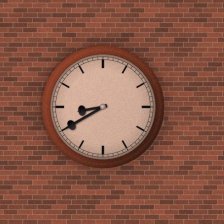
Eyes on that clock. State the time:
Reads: 8:40
